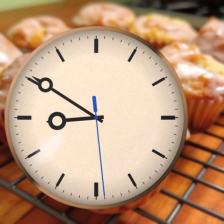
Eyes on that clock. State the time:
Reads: 8:50:29
